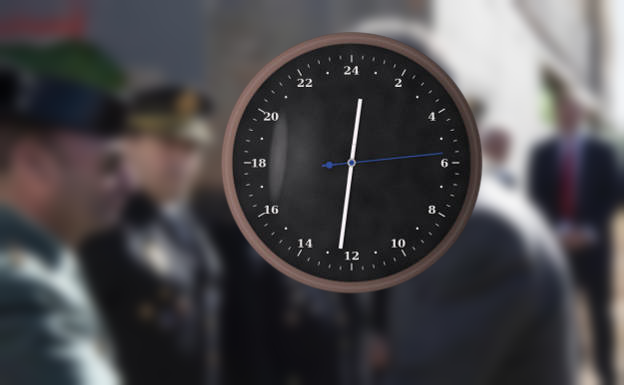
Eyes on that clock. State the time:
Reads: 0:31:14
